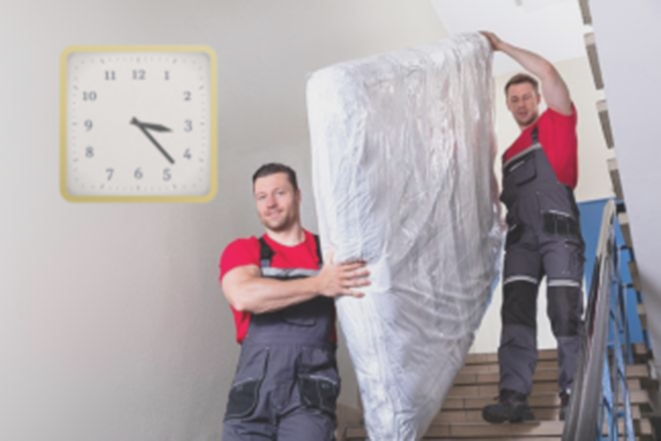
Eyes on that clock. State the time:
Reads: 3:23
